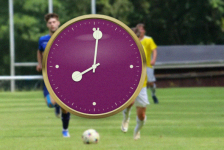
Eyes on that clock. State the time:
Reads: 8:01
